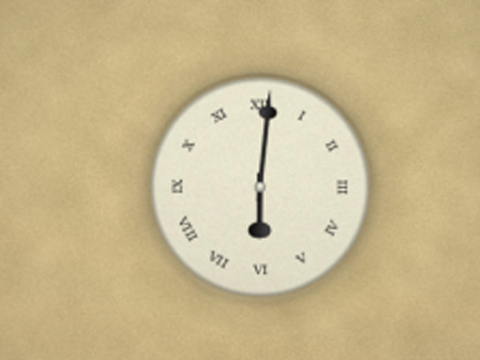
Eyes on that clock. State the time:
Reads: 6:01
